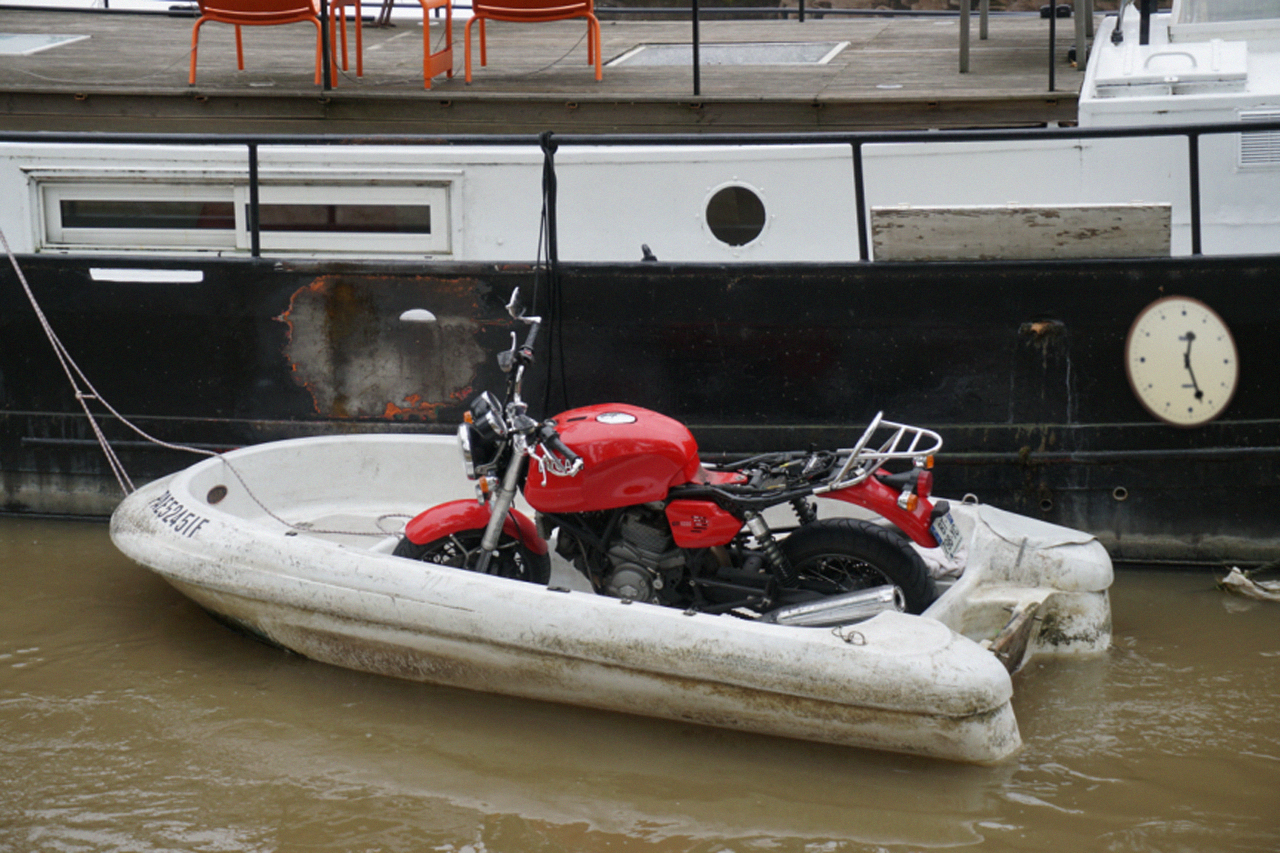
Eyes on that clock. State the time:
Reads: 12:27
